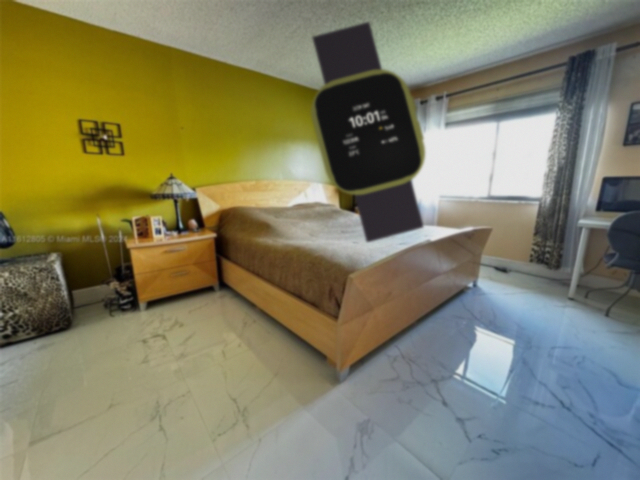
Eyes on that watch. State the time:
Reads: 10:01
